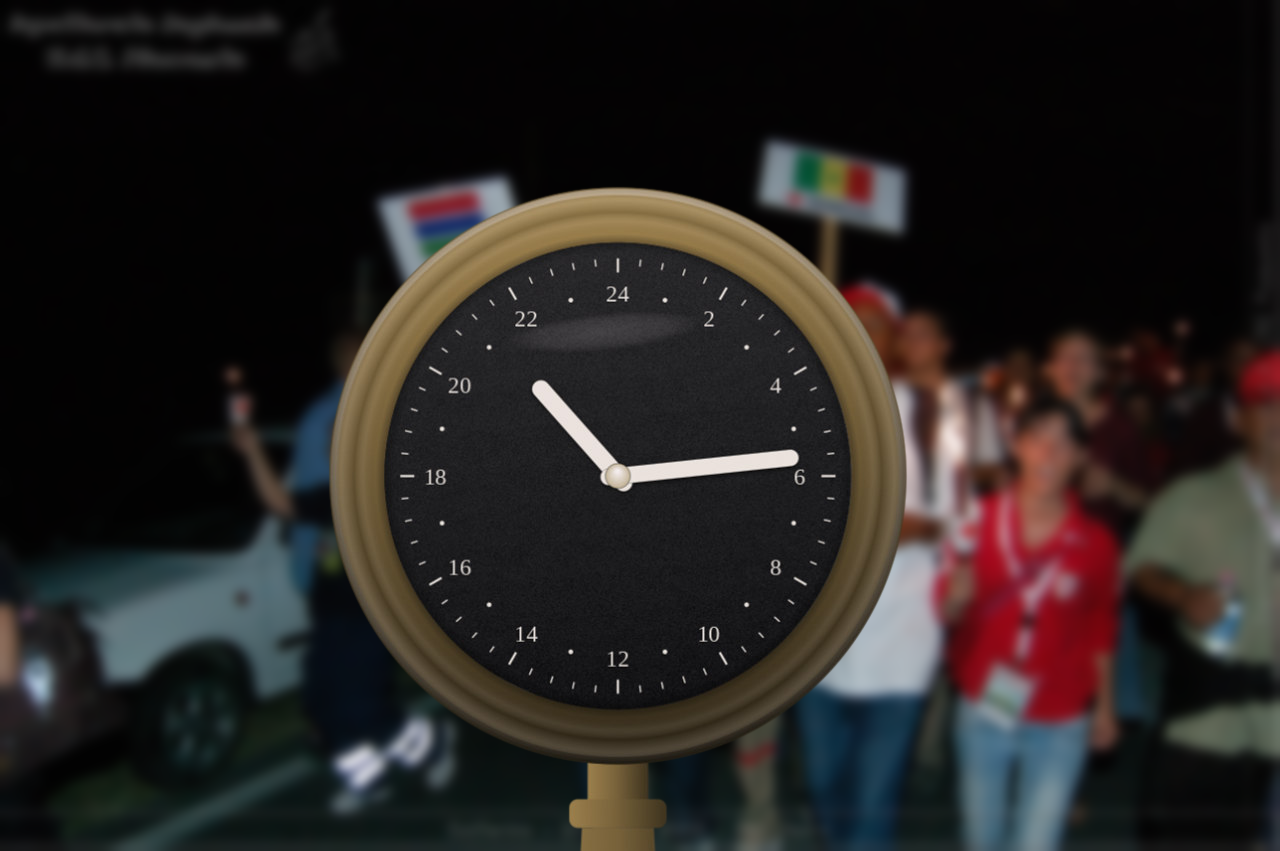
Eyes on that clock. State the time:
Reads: 21:14
